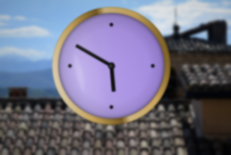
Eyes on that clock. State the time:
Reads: 5:50
